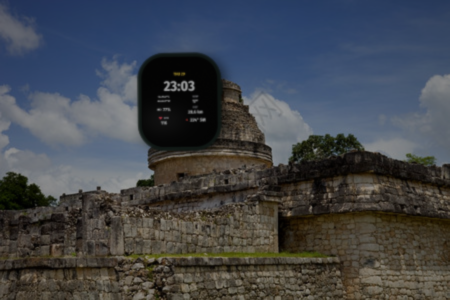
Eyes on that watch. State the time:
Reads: 23:03
